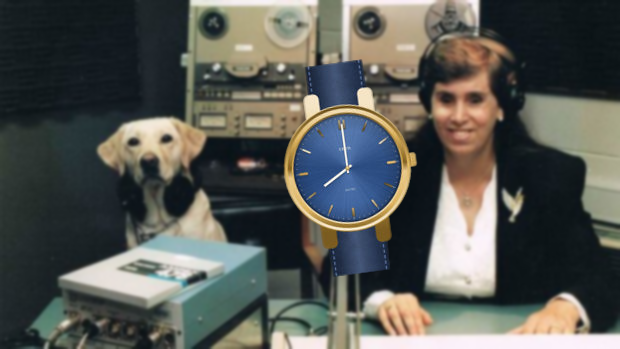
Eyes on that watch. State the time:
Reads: 8:00
